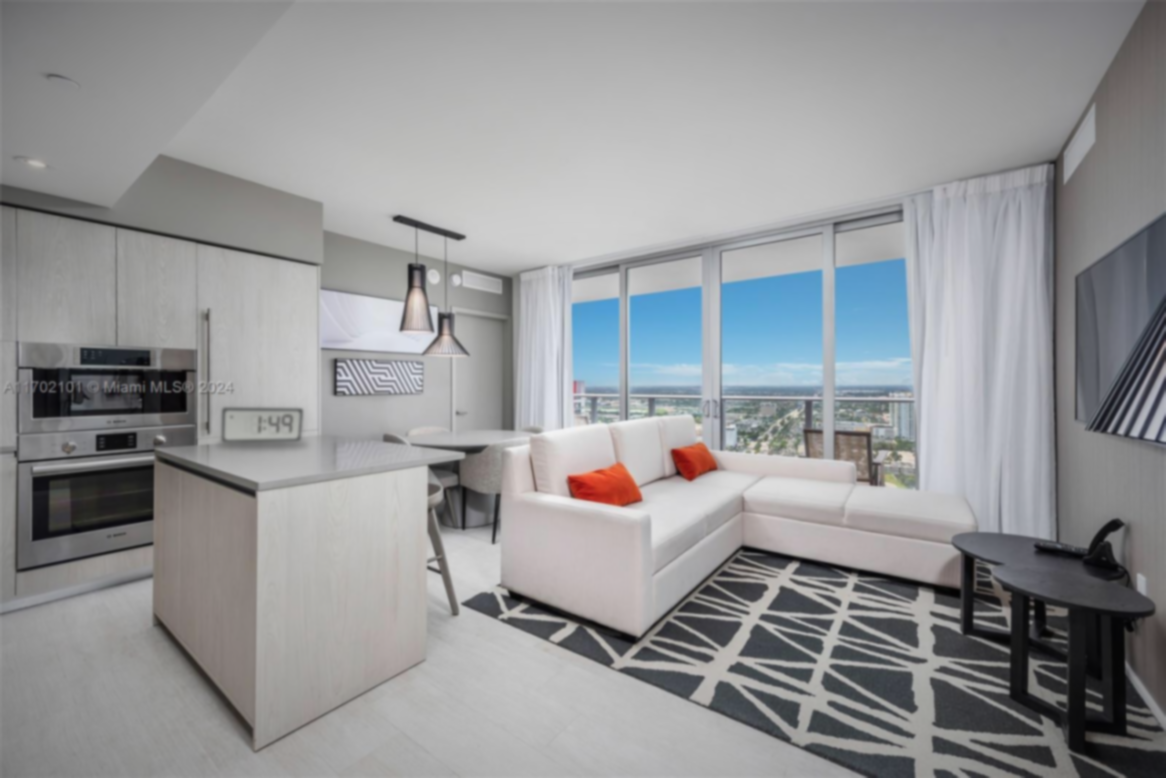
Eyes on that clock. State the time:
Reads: 1:49
